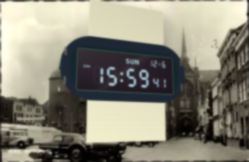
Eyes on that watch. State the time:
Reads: 15:59:41
